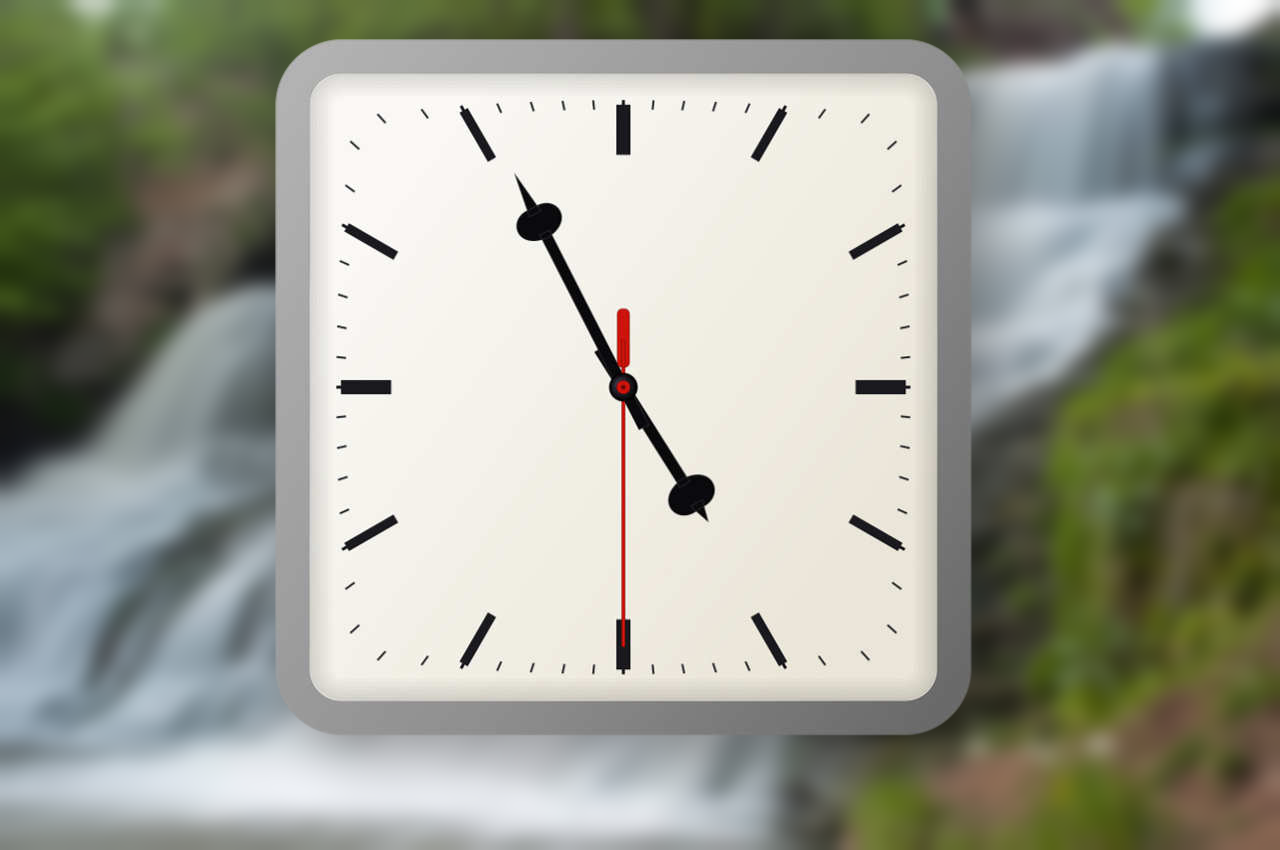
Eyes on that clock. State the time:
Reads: 4:55:30
